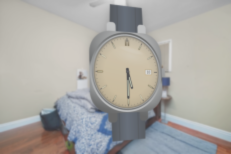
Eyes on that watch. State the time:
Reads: 5:30
